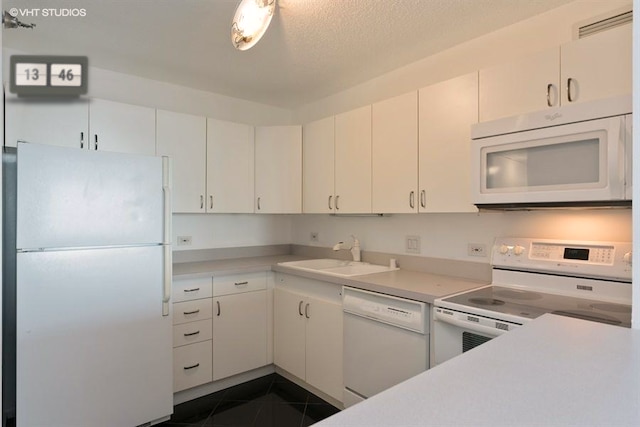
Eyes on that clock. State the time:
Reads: 13:46
